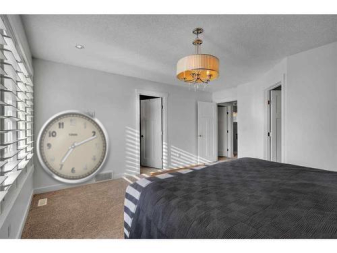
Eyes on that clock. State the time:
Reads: 7:11
